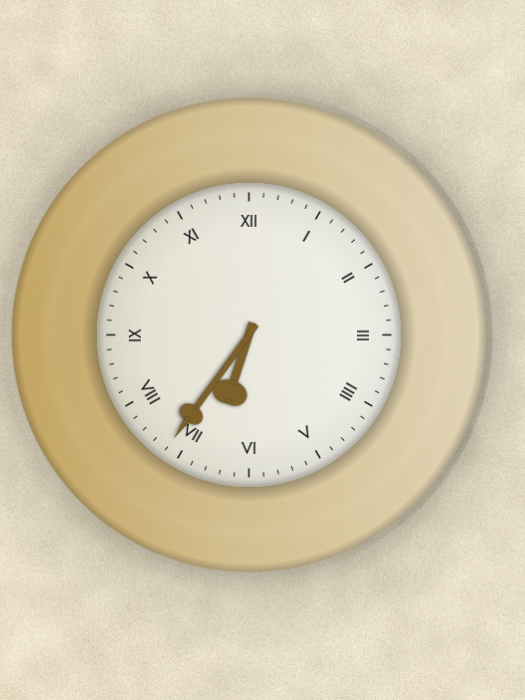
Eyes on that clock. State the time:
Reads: 6:36
